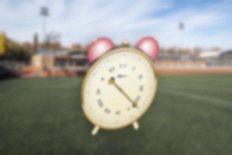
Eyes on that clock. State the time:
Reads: 10:22
